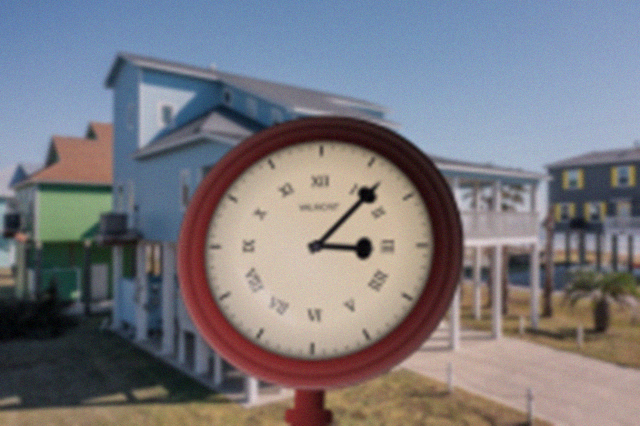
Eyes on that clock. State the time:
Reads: 3:07
